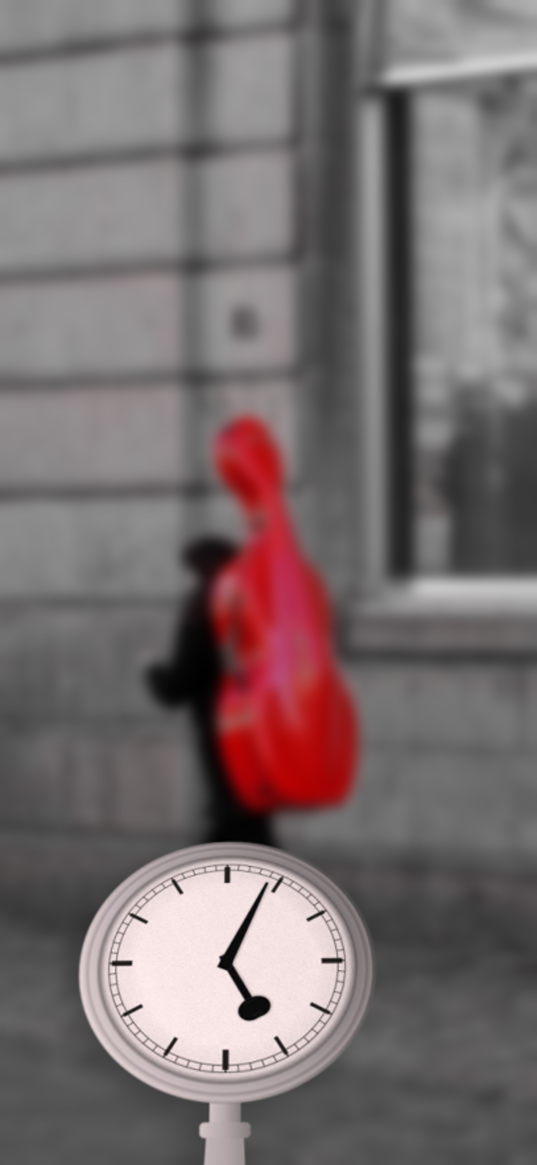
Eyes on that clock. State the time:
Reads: 5:04
